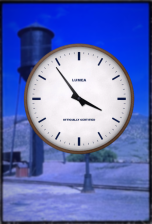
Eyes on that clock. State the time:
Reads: 3:54
